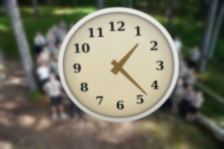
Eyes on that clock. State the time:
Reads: 1:23
